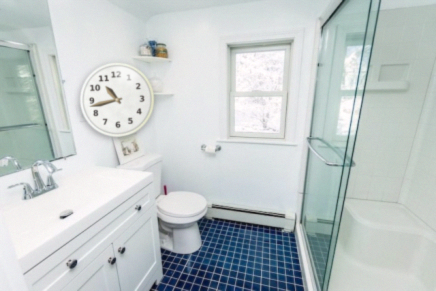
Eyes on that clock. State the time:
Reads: 10:43
